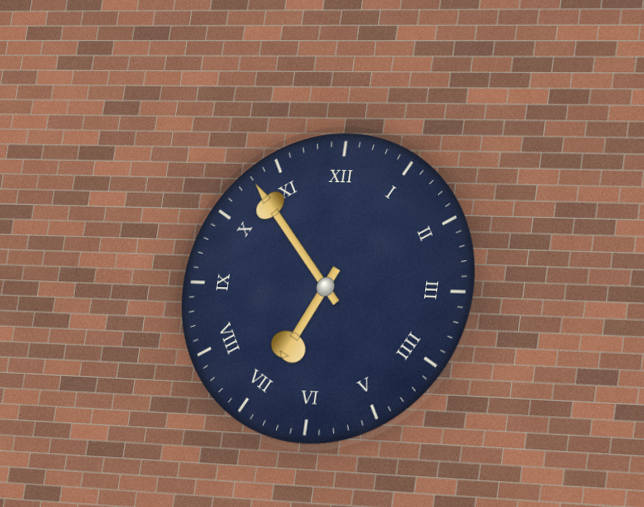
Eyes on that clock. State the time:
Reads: 6:53
